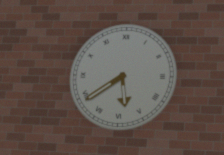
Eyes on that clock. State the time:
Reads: 5:39
